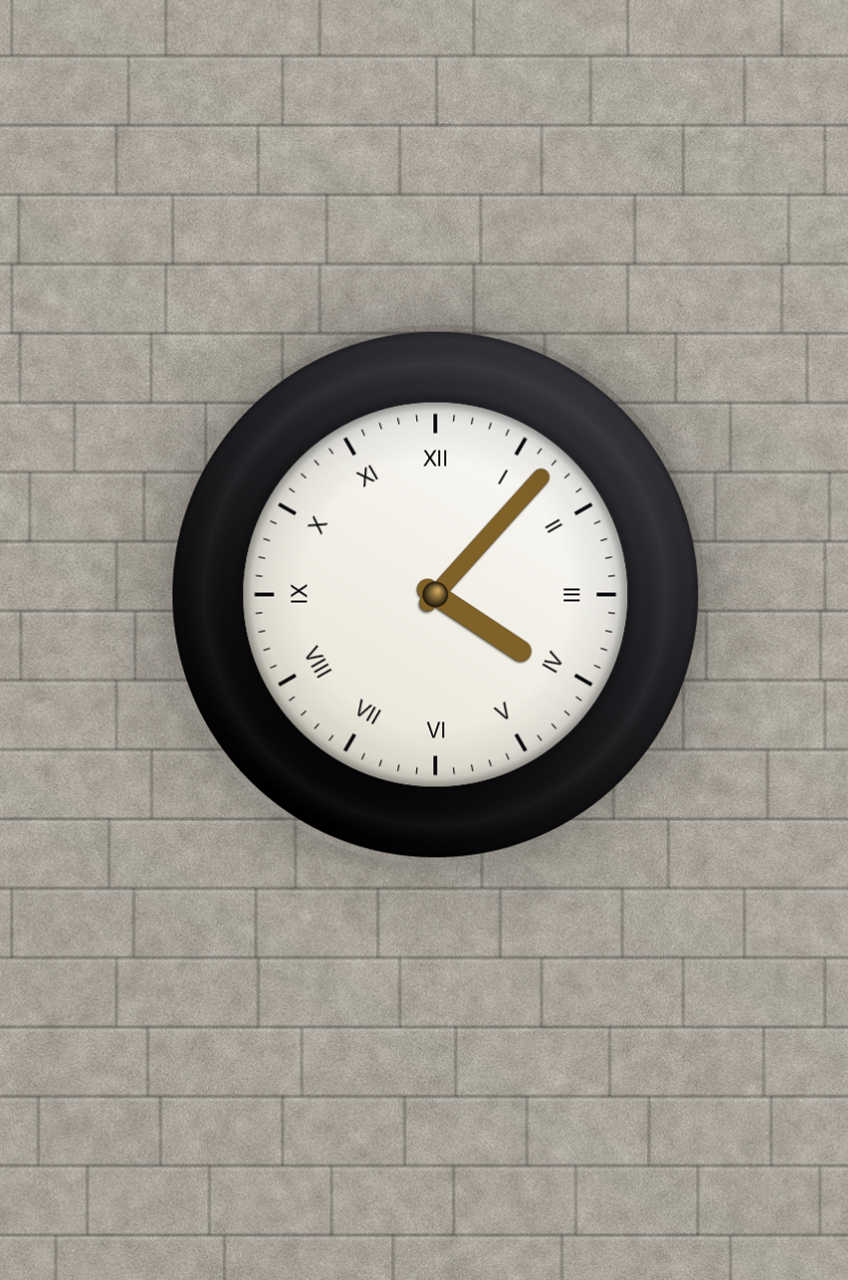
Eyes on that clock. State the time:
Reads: 4:07
